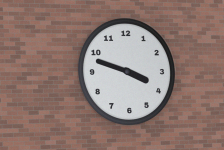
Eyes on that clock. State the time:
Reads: 3:48
